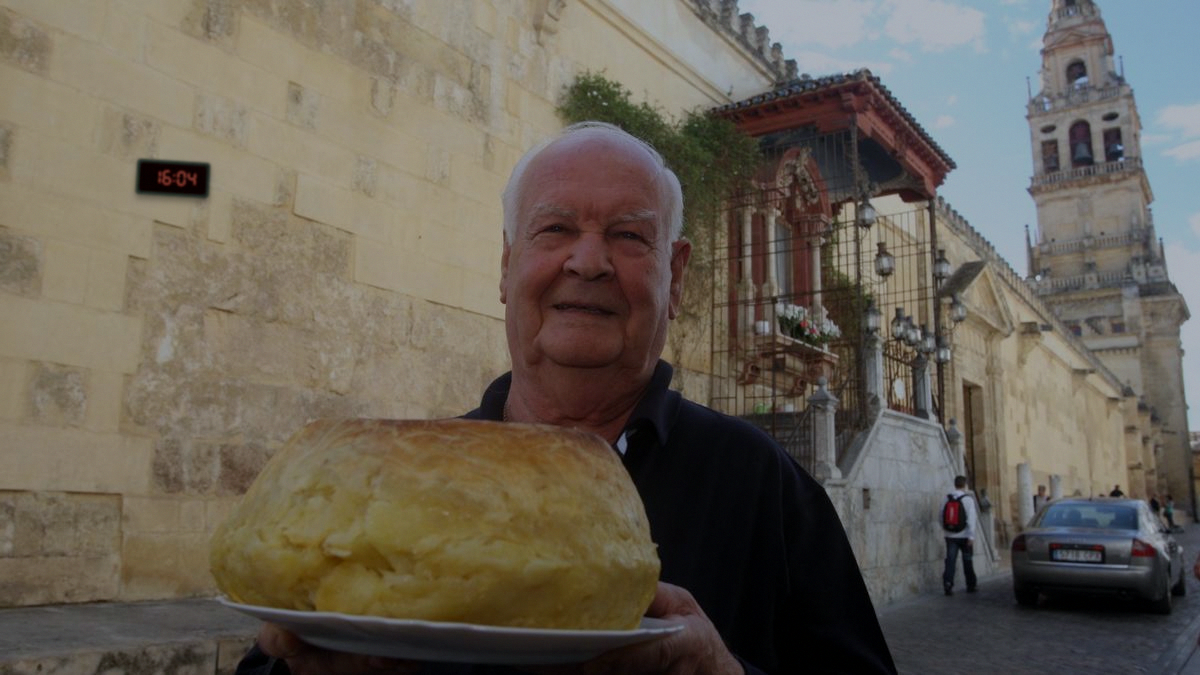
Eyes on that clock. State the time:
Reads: 16:04
